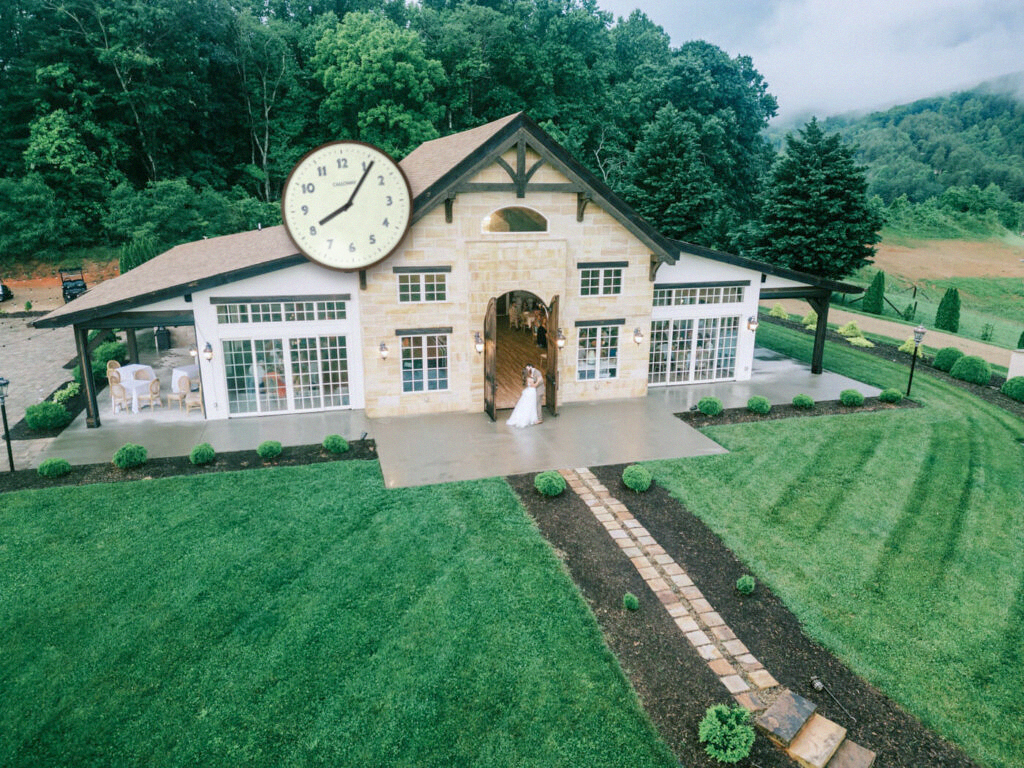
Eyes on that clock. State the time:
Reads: 8:06
